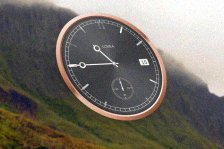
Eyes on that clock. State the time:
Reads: 10:45
